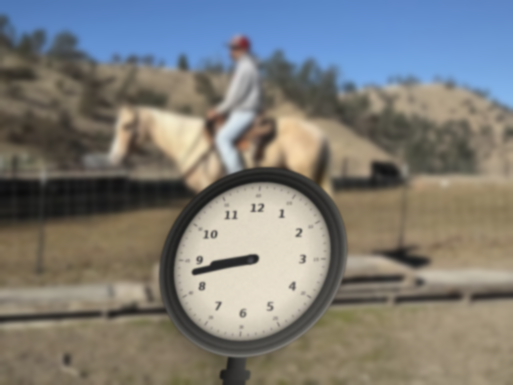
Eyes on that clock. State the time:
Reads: 8:43
